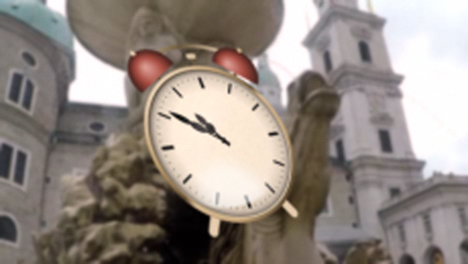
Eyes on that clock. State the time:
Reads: 10:51
